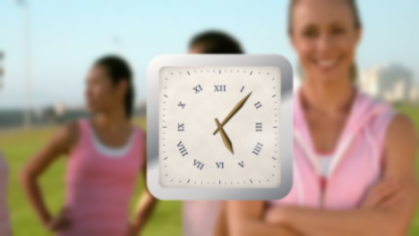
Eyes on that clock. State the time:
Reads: 5:07
